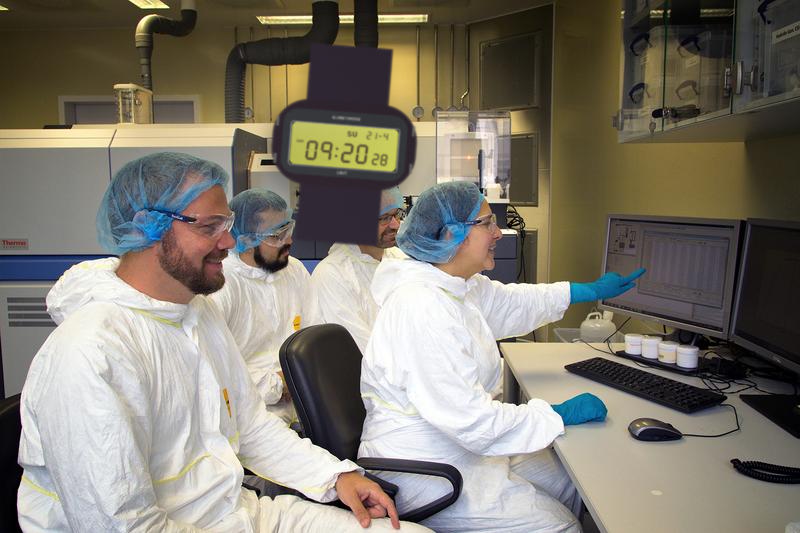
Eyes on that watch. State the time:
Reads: 9:20:28
